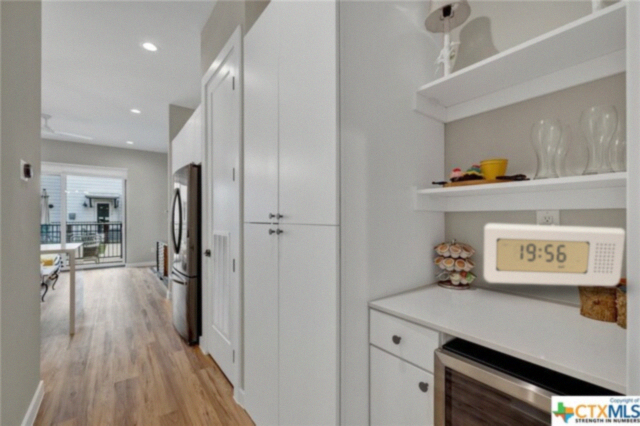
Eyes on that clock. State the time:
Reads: 19:56
